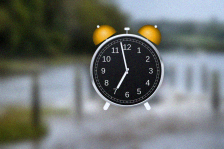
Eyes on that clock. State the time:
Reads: 6:58
